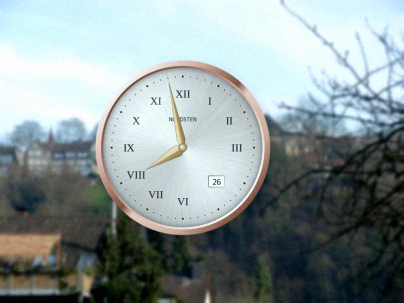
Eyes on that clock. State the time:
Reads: 7:58
